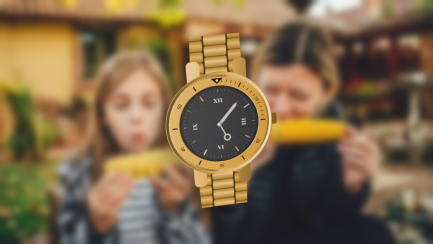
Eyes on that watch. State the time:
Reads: 5:07
